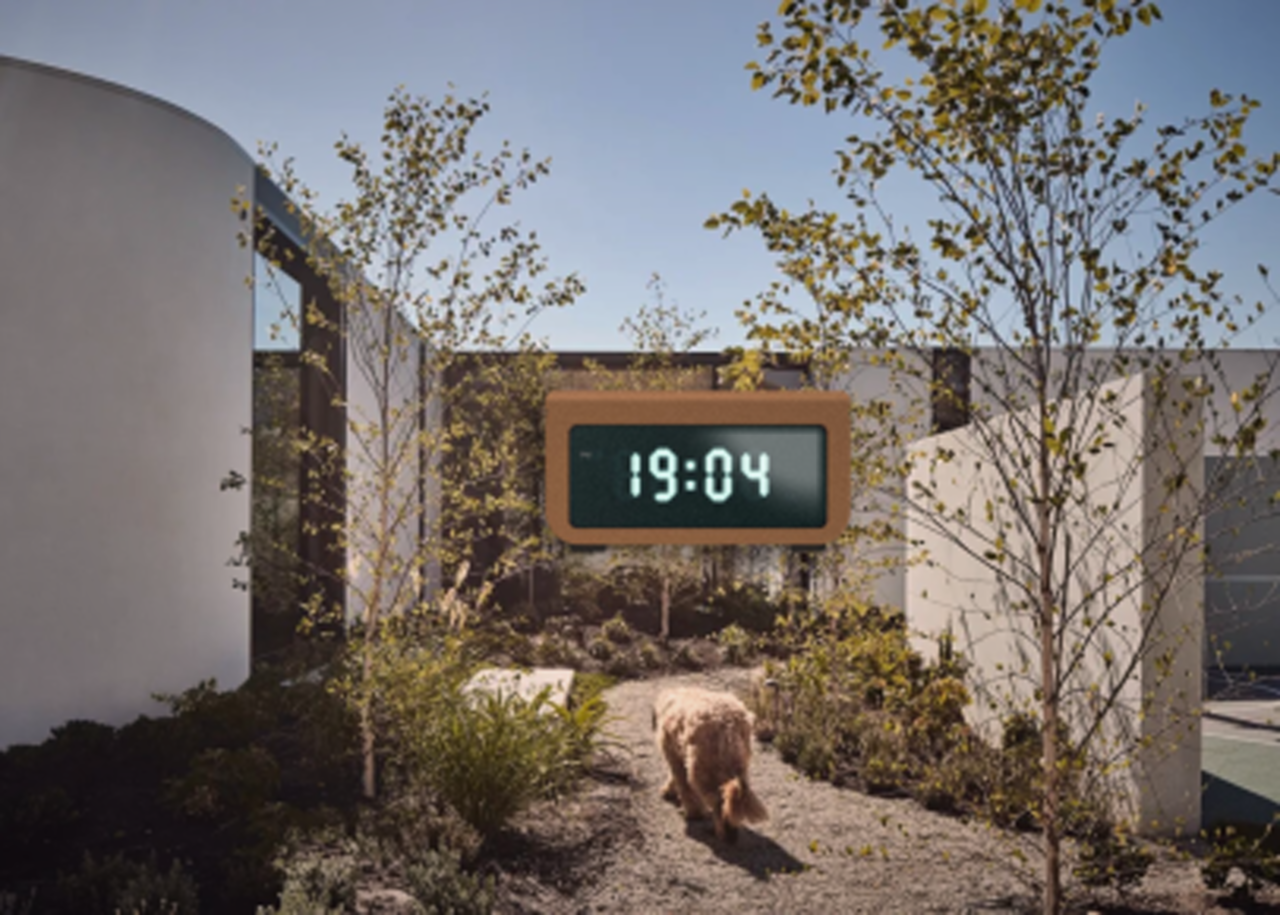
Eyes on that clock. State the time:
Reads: 19:04
